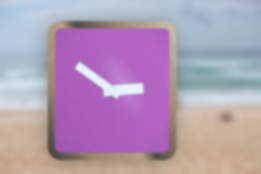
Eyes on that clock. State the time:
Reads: 2:51
